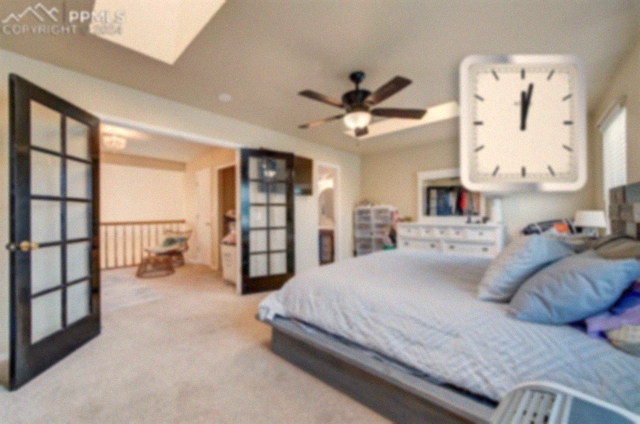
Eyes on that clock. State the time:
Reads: 12:02
